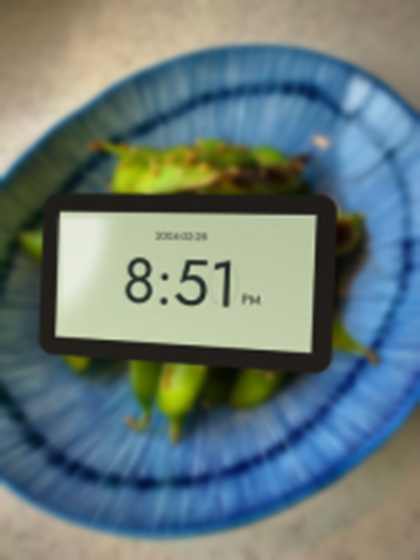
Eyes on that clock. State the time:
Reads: 8:51
